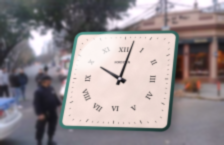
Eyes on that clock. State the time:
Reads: 10:02
